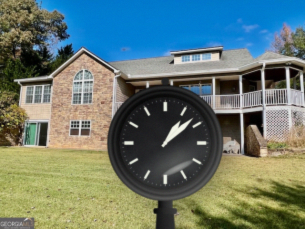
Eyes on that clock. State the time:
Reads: 1:08
